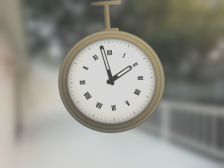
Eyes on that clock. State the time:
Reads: 1:58
